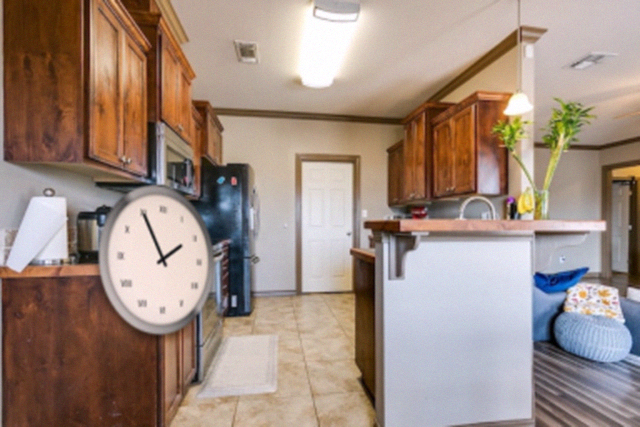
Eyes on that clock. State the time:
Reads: 1:55
